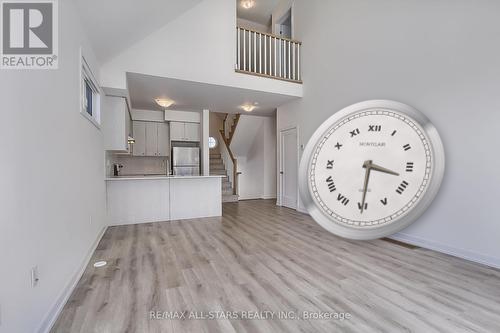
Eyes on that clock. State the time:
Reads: 3:30
